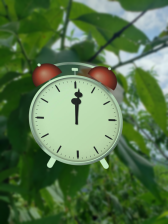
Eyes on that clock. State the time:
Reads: 12:01
